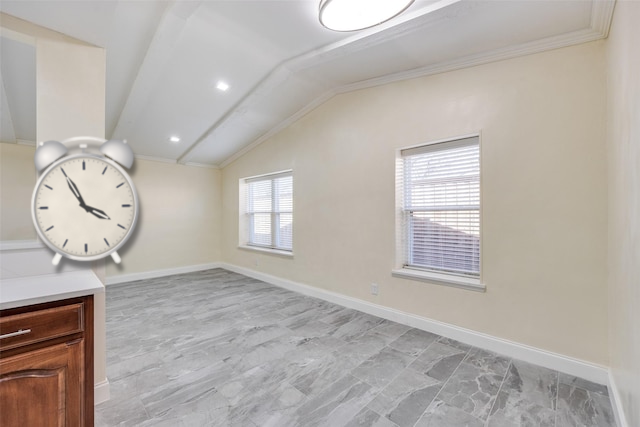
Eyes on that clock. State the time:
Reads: 3:55
